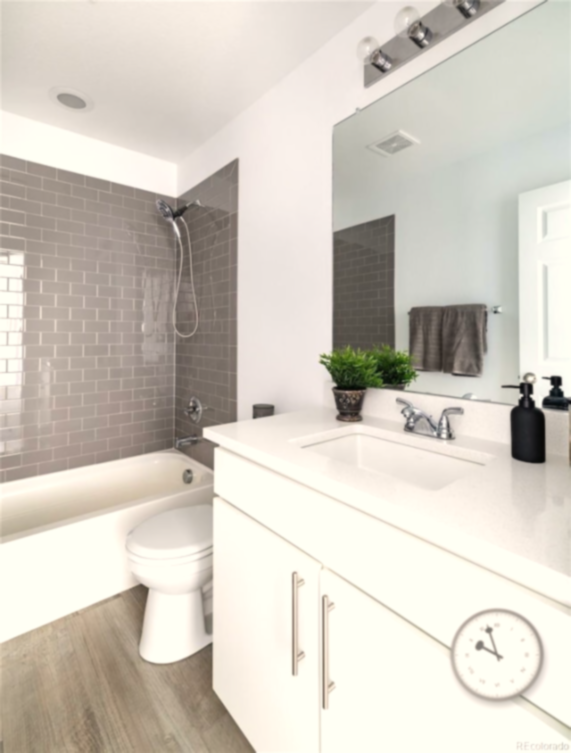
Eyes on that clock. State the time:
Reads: 9:57
